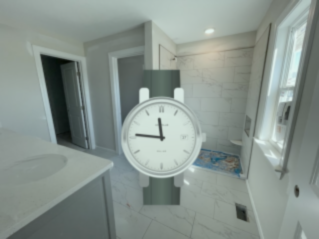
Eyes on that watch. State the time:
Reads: 11:46
